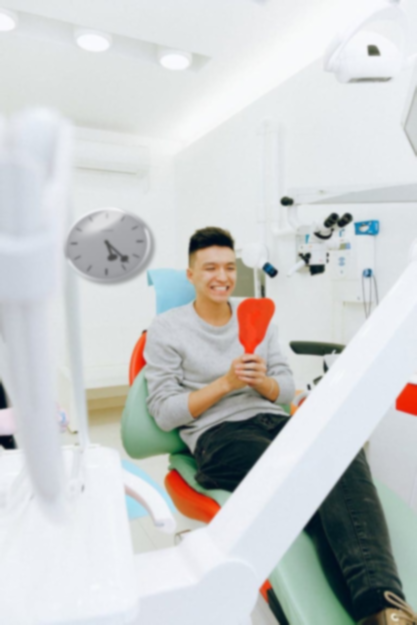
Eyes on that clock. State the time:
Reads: 5:23
